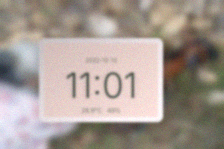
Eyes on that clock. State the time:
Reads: 11:01
